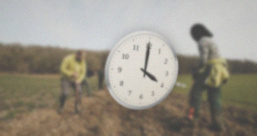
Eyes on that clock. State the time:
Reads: 4:00
